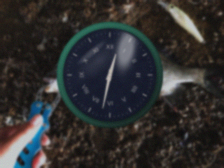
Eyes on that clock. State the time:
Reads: 12:32
